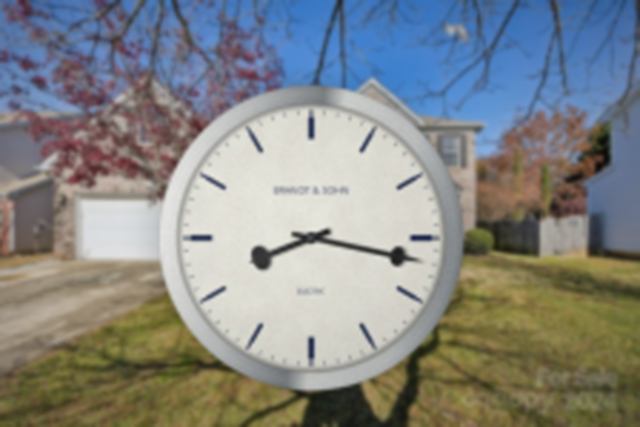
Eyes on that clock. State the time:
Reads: 8:17
